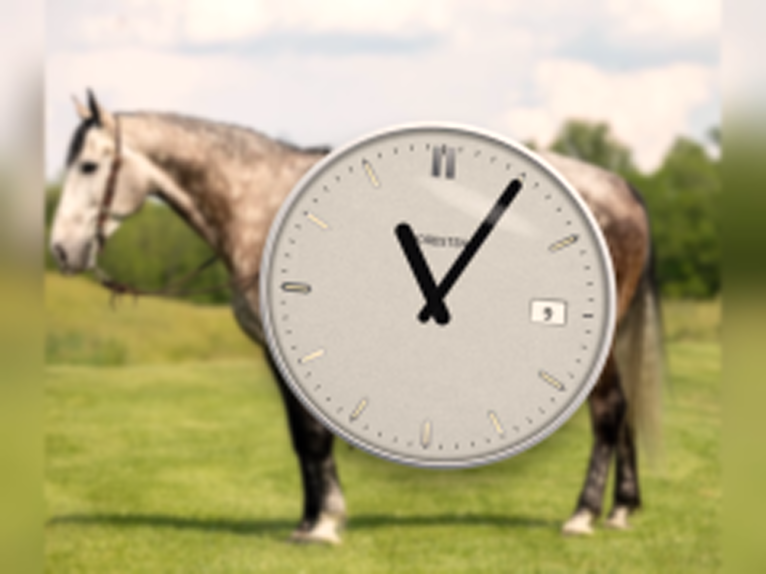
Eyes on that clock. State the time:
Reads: 11:05
